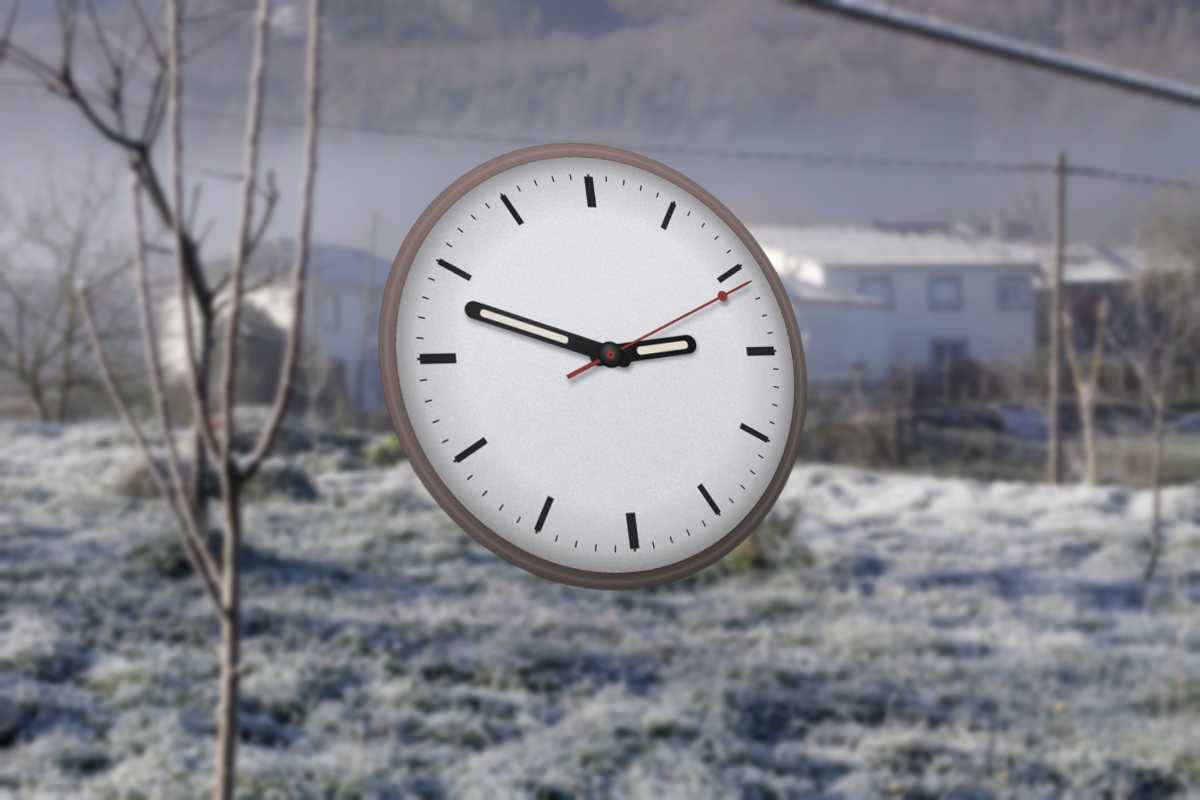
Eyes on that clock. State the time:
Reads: 2:48:11
